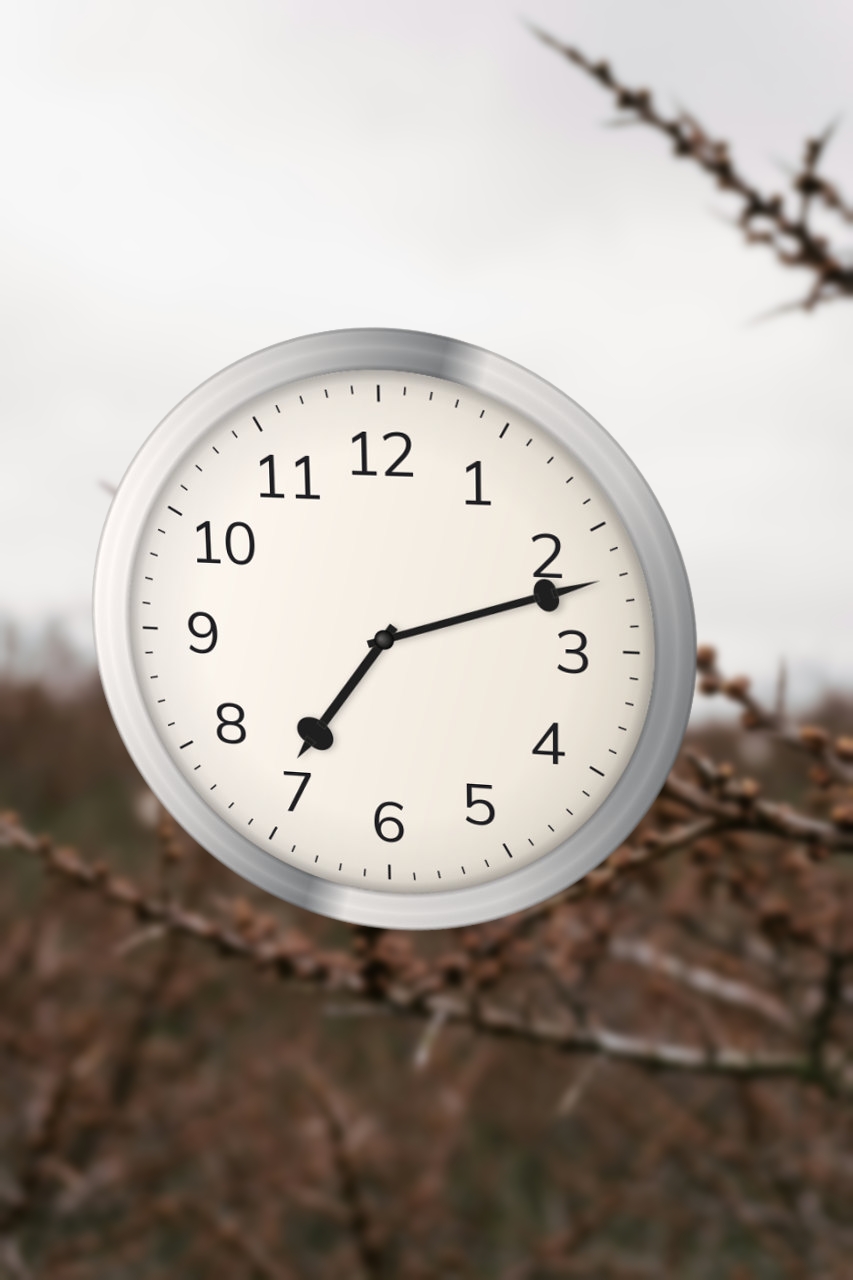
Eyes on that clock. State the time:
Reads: 7:12
